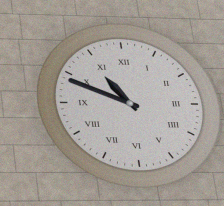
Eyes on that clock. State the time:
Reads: 10:49
